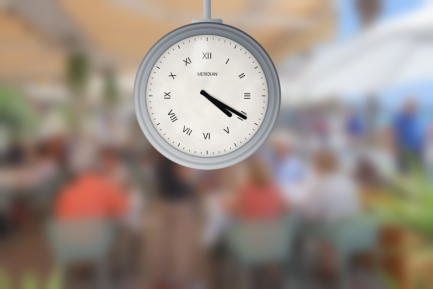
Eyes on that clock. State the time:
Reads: 4:20
